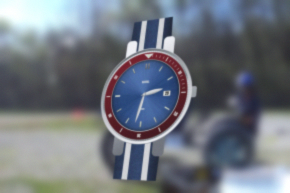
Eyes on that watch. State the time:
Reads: 2:32
